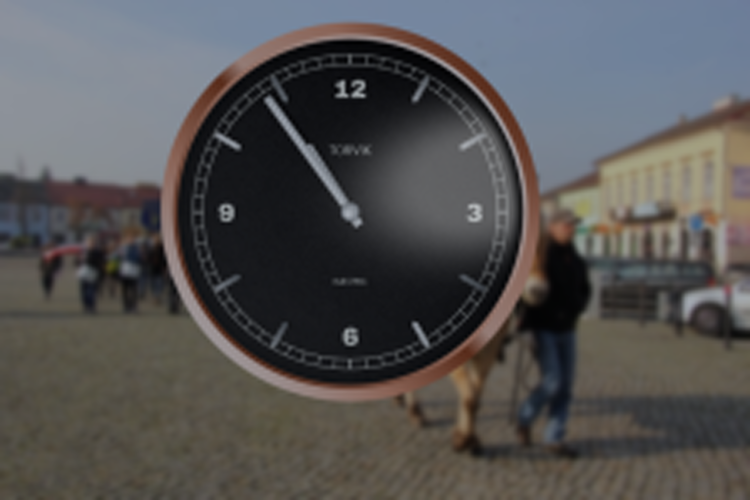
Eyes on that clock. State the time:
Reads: 10:54
